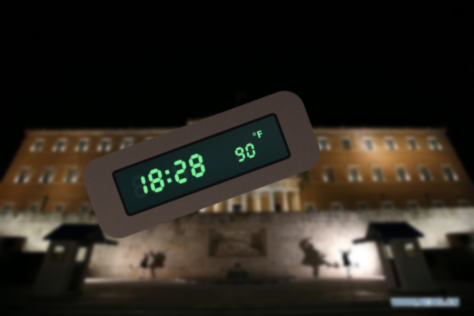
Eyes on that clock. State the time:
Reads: 18:28
